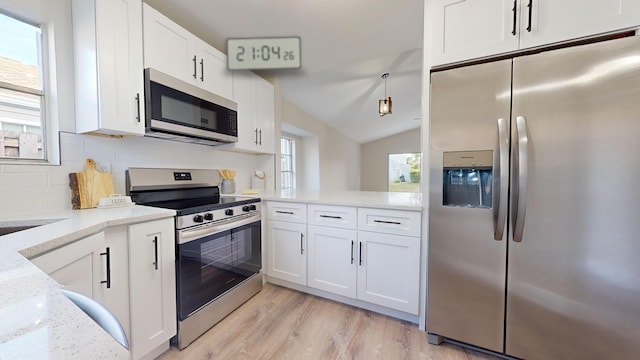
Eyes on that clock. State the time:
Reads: 21:04
